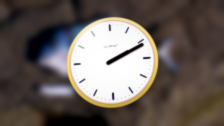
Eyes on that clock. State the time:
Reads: 2:11
